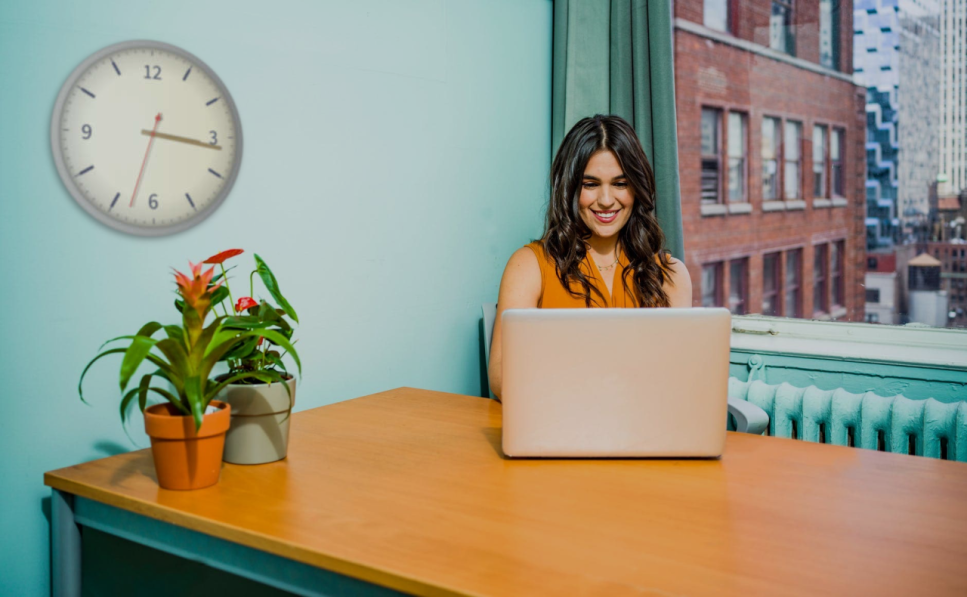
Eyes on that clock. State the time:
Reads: 3:16:33
